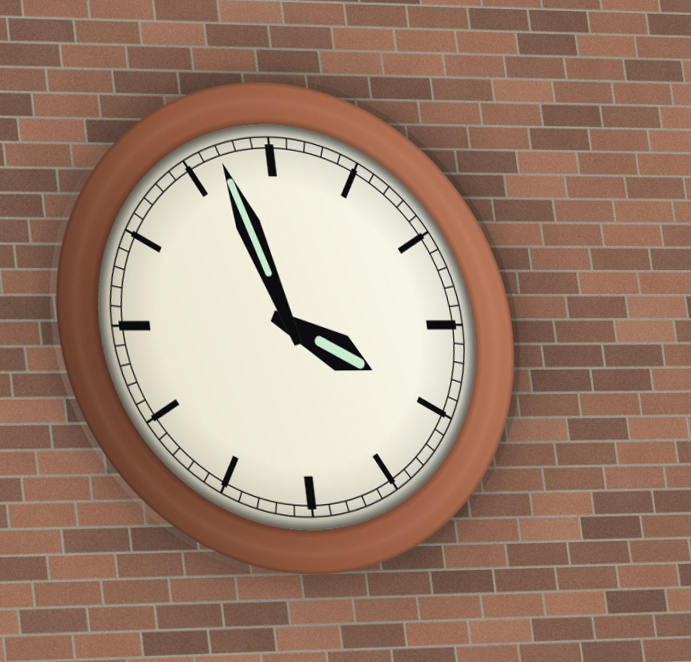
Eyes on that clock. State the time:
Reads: 3:57
